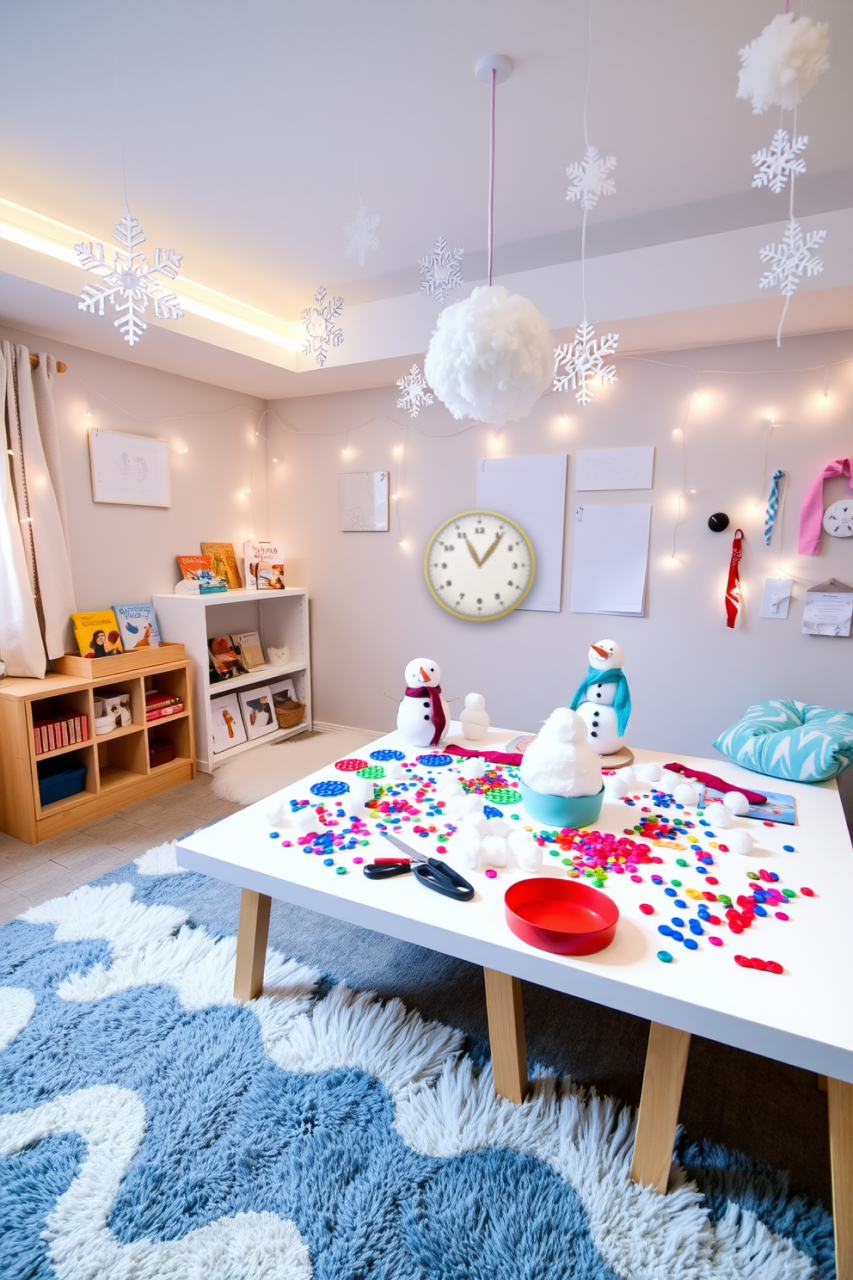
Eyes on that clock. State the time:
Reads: 11:06
